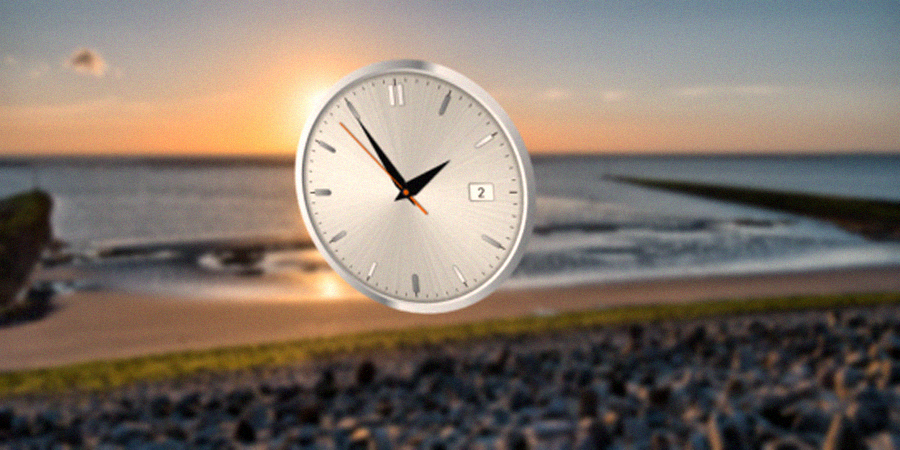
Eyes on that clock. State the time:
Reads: 1:54:53
